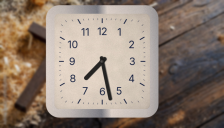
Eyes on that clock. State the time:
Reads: 7:28
